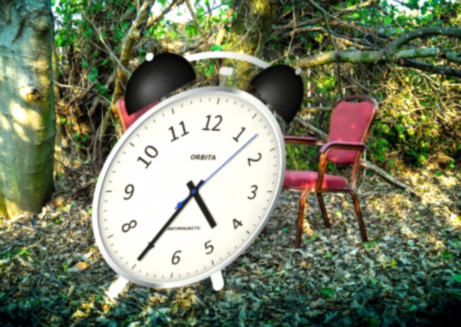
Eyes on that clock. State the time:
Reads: 4:35:07
